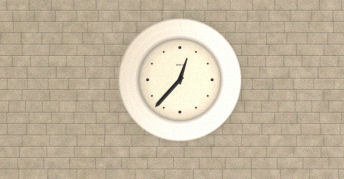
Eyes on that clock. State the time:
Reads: 12:37
